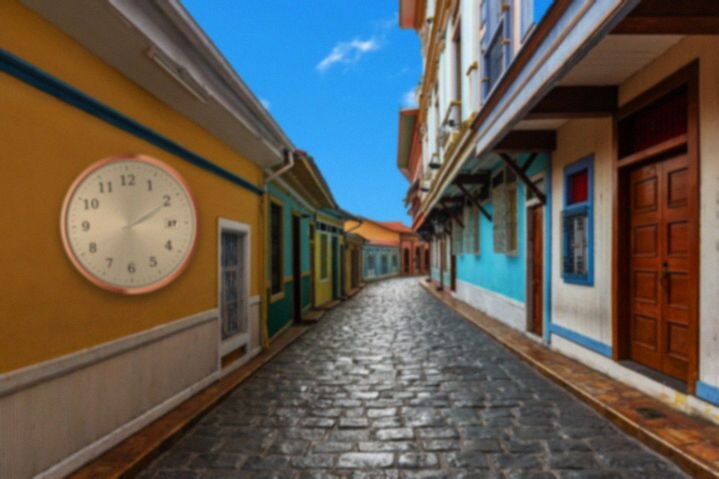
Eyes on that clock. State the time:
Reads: 2:10
